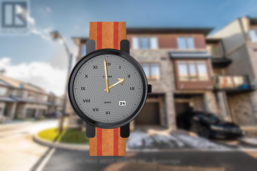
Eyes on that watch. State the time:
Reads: 1:59
